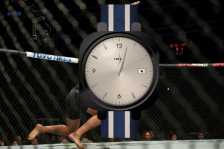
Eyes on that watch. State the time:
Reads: 12:03
